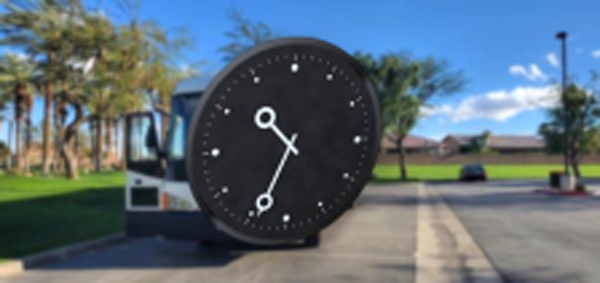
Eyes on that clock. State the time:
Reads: 10:34
